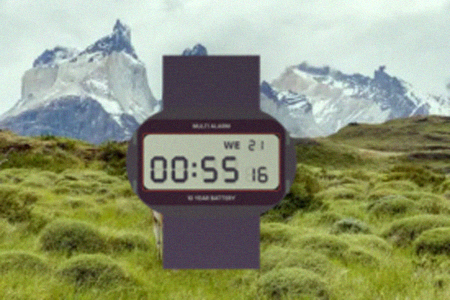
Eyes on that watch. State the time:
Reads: 0:55:16
